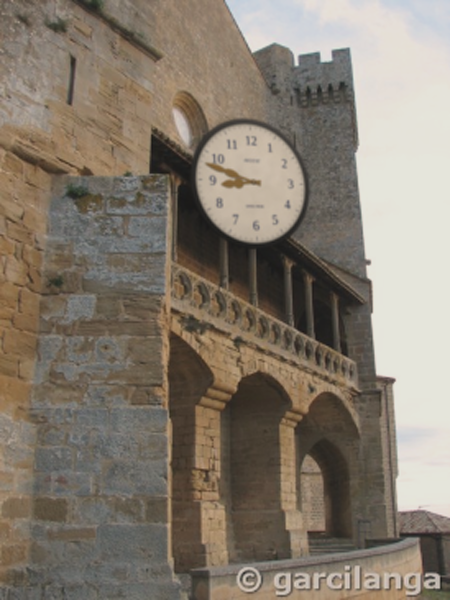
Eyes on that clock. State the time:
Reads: 8:48
